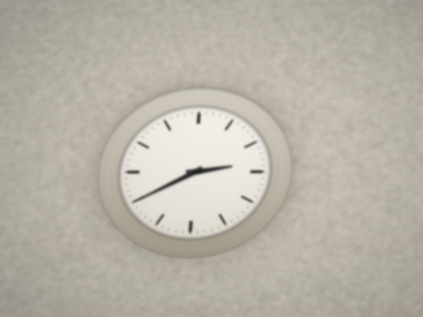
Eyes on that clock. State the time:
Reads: 2:40
